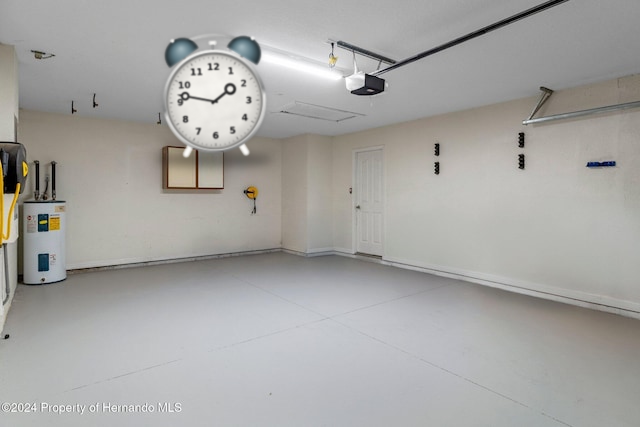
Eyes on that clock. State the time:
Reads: 1:47
